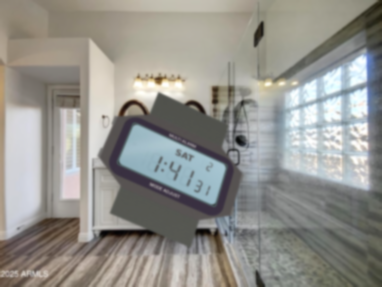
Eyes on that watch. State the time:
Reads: 1:41:31
